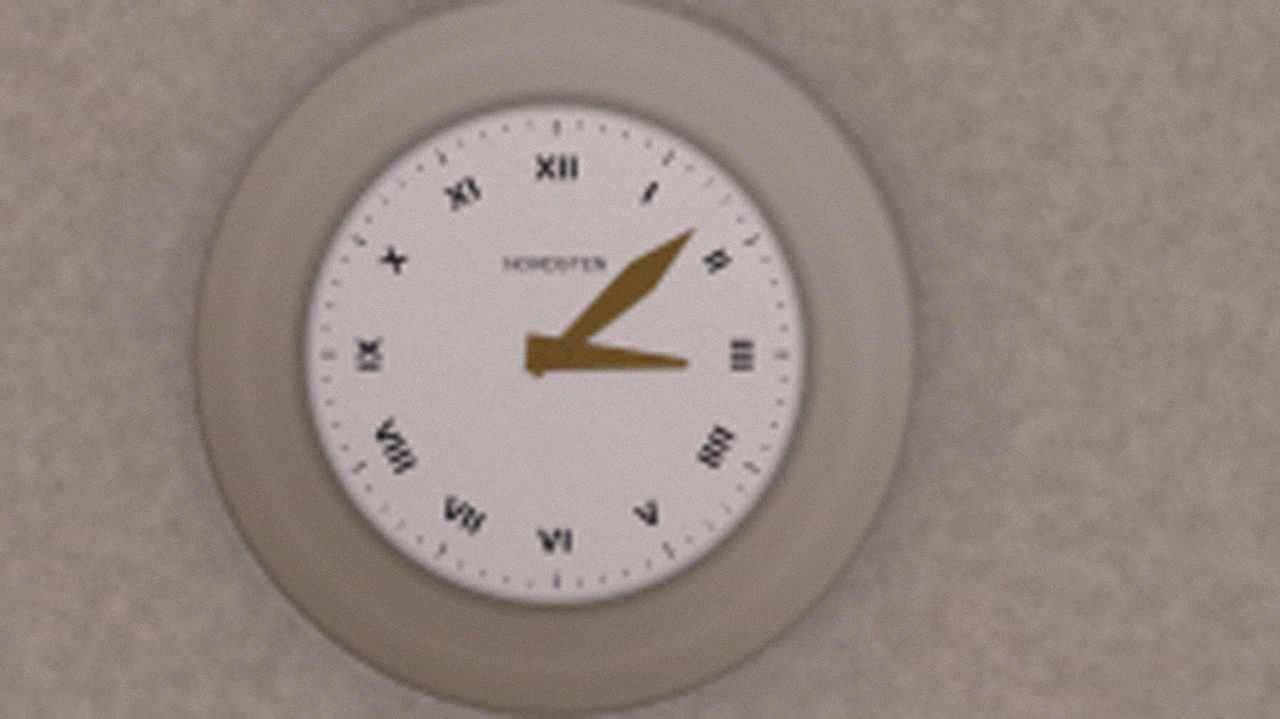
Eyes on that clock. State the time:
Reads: 3:08
